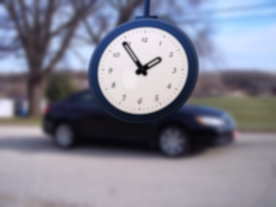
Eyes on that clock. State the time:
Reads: 1:54
